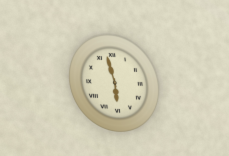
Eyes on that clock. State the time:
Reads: 5:58
